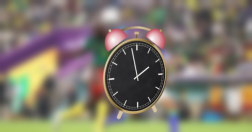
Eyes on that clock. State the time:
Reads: 1:58
